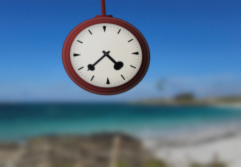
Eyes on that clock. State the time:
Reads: 4:38
